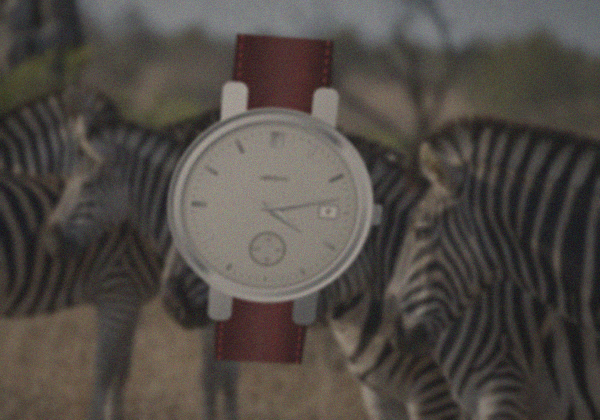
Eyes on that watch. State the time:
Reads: 4:13
